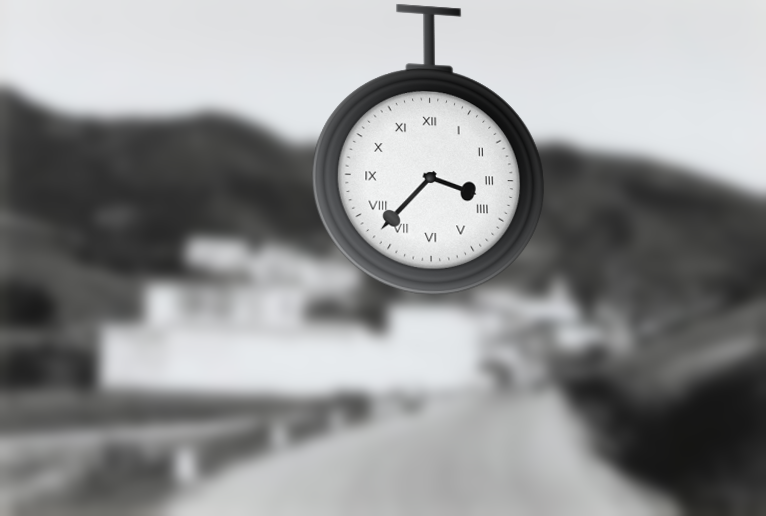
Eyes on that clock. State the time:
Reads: 3:37
